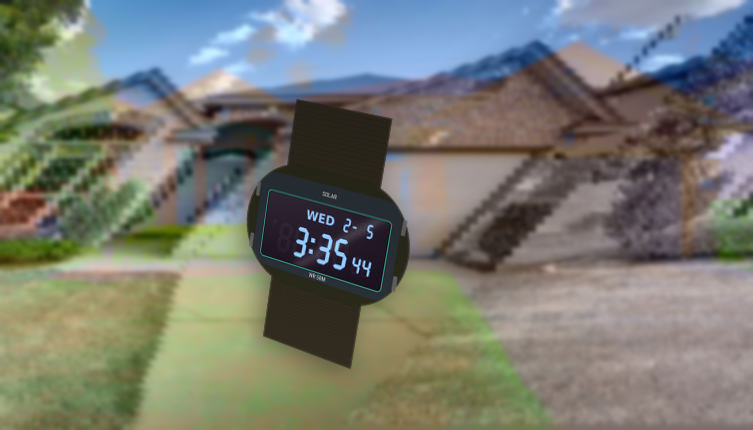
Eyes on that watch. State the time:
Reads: 3:35:44
